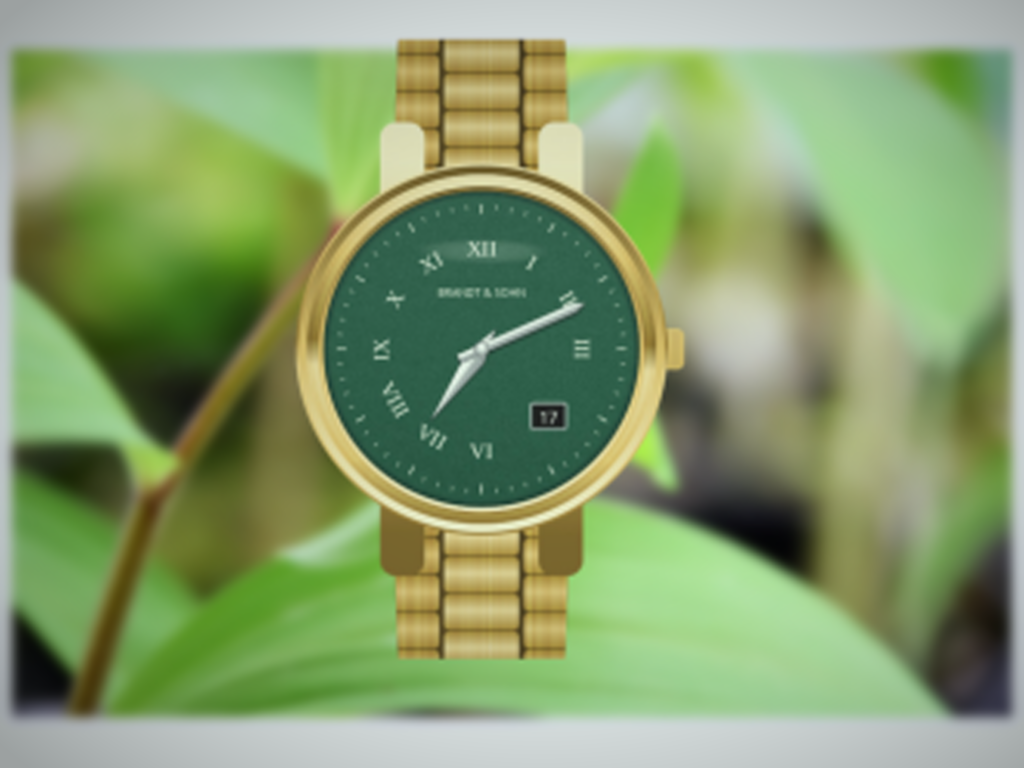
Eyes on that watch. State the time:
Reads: 7:11
